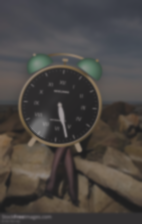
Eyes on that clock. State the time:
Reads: 5:27
